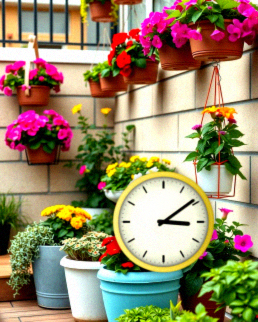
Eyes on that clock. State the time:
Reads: 3:09
